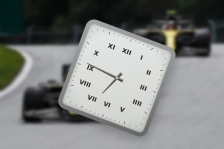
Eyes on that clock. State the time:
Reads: 6:46
